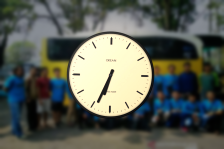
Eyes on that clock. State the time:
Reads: 6:34
